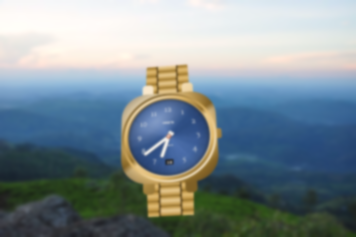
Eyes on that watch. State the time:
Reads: 6:39
